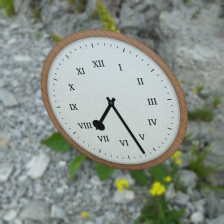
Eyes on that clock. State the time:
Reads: 7:27
